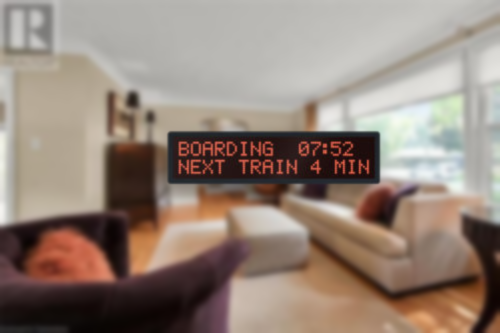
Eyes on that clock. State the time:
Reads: 7:52
